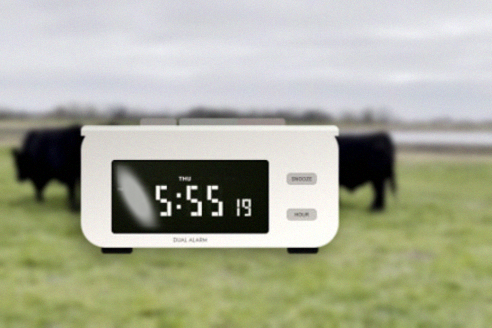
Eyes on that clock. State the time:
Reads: 5:55:19
